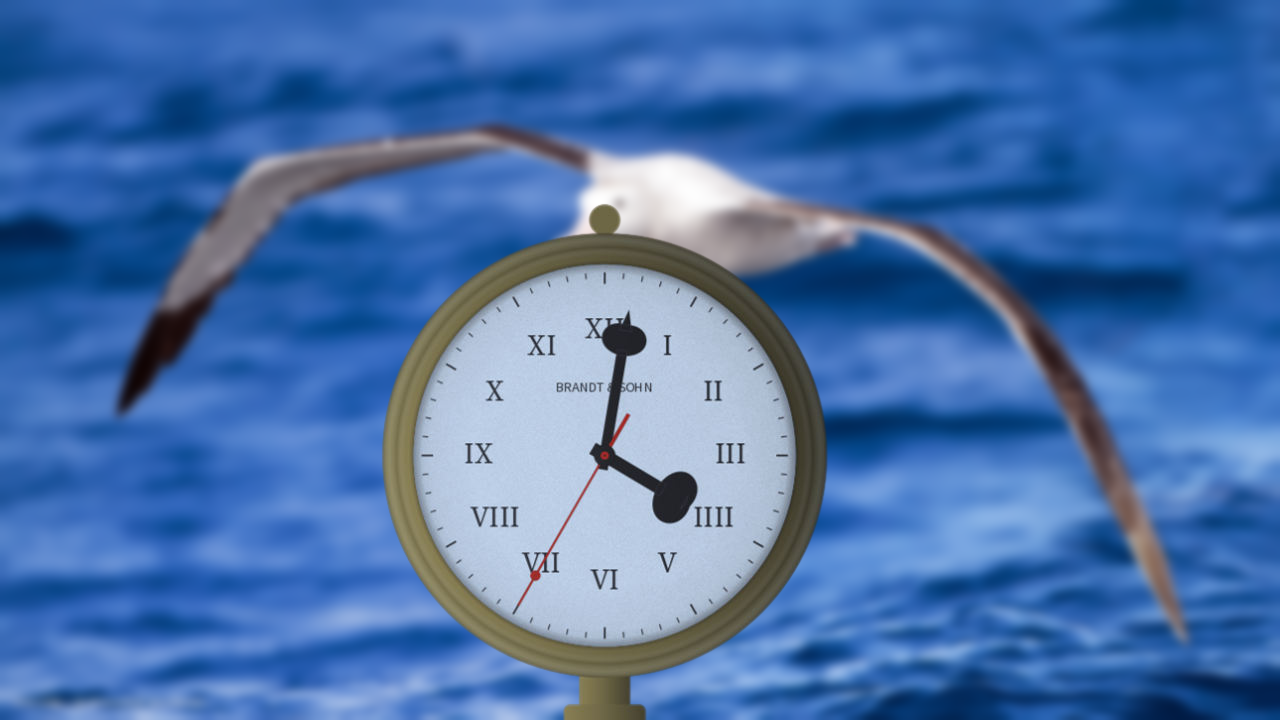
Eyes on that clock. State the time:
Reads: 4:01:35
